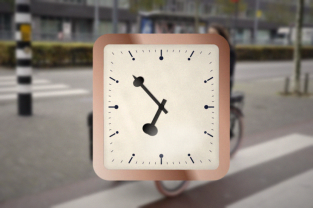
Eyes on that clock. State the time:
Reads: 6:53
